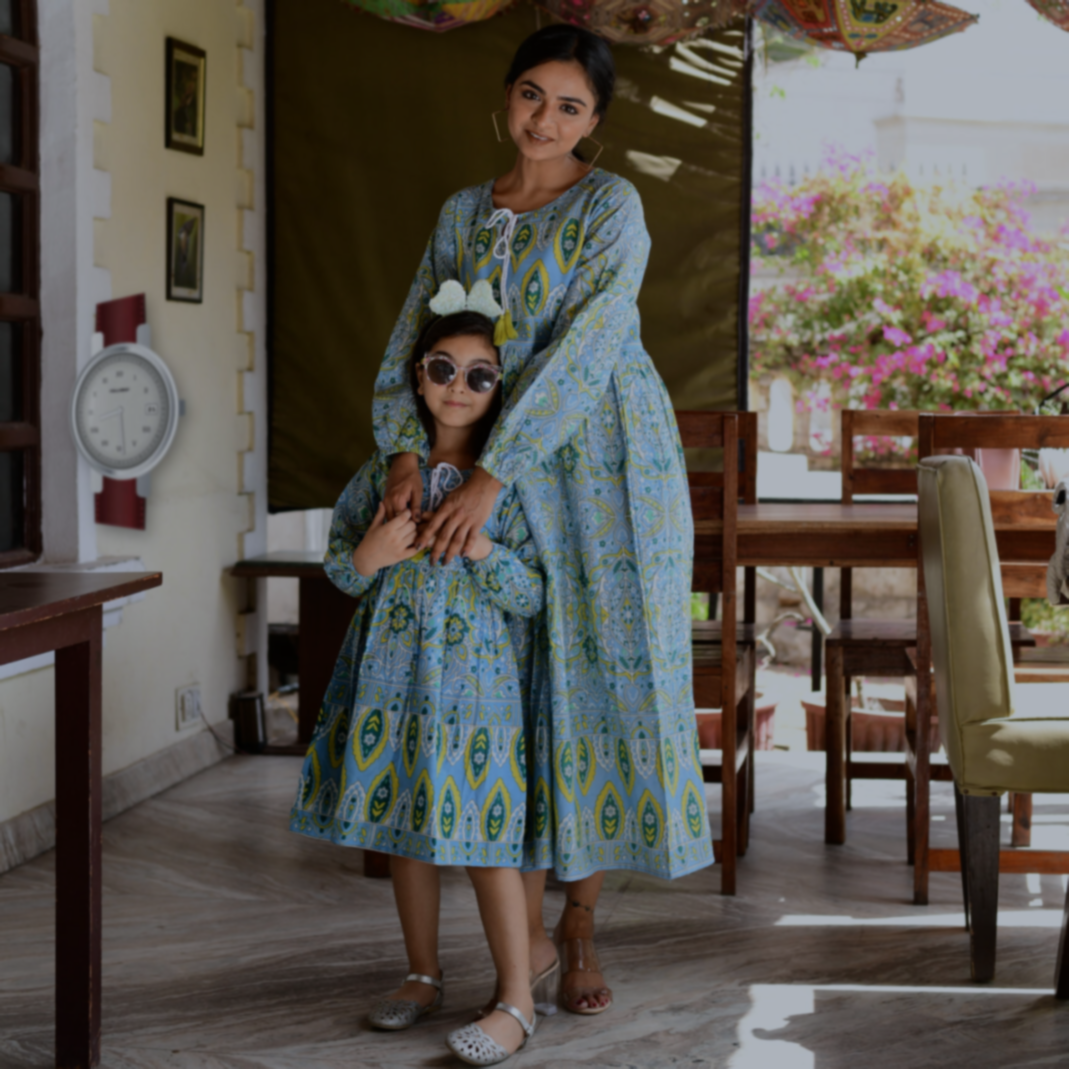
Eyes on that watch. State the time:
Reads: 8:29
